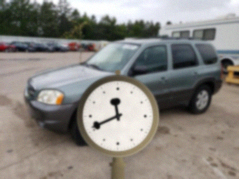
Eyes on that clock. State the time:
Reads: 11:41
